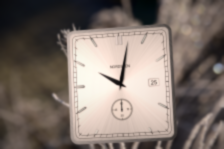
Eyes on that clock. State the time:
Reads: 10:02
